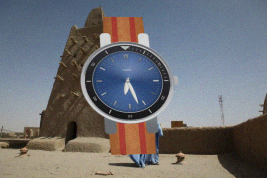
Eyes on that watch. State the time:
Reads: 6:27
